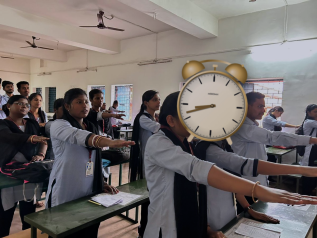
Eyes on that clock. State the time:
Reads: 8:42
